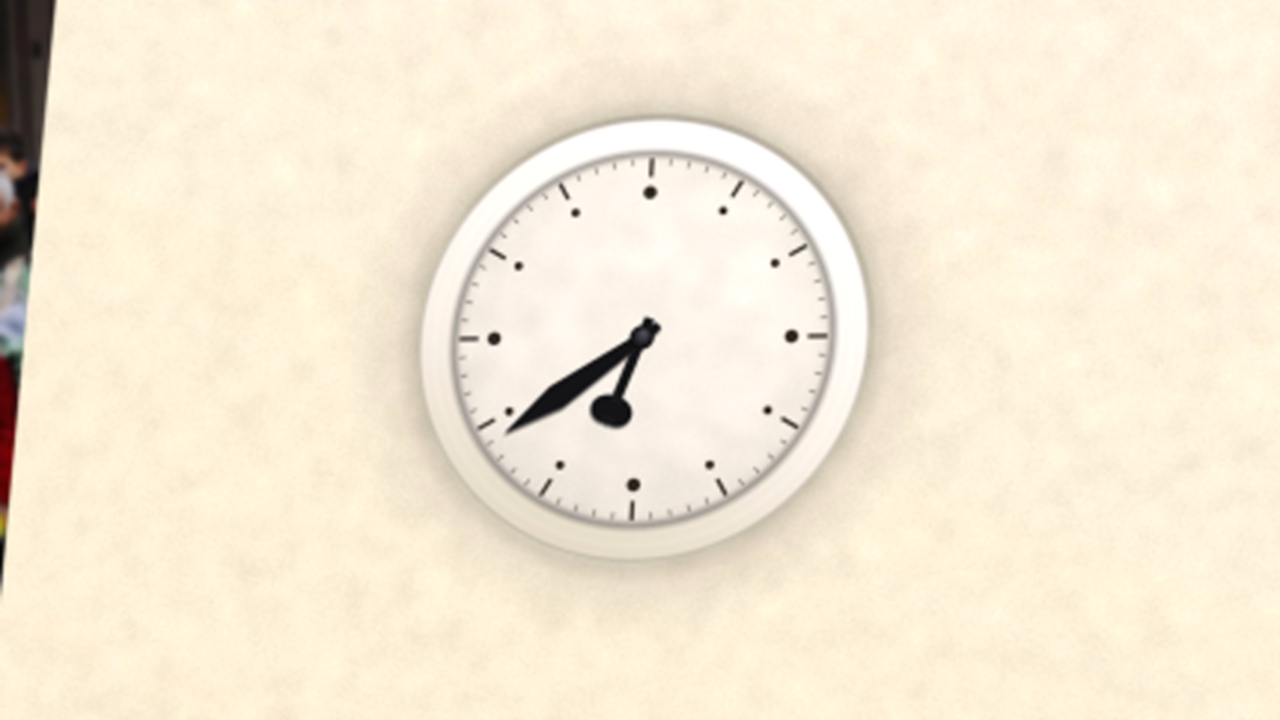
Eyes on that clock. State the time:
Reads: 6:39
